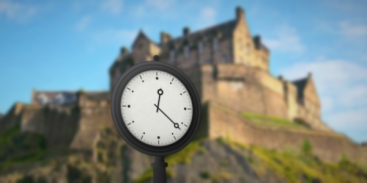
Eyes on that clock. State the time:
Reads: 12:22
